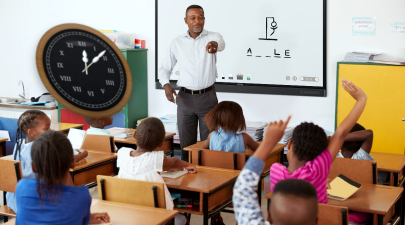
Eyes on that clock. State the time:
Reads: 12:08
